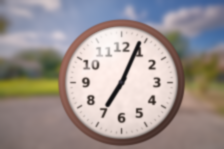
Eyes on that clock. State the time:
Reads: 7:04
